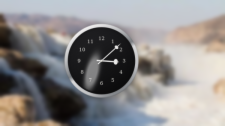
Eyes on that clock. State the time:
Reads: 3:08
